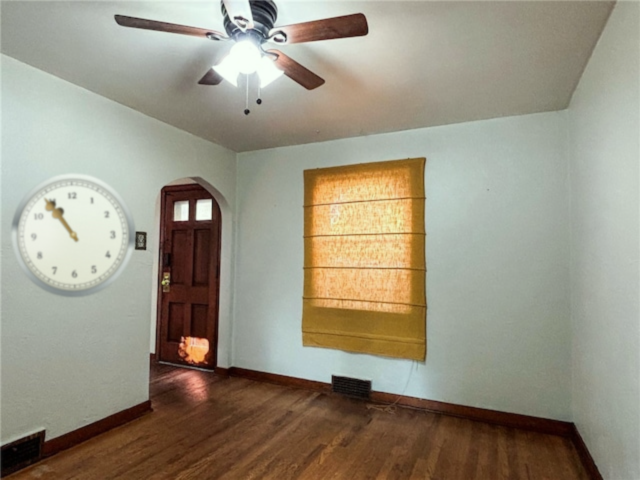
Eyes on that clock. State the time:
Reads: 10:54
